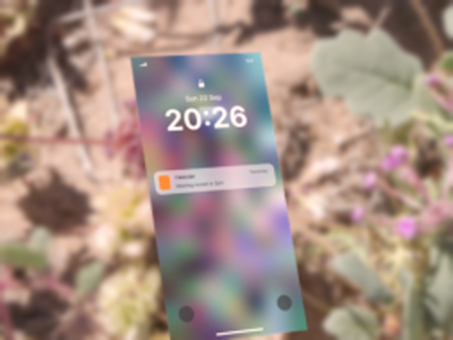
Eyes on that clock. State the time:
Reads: 20:26
